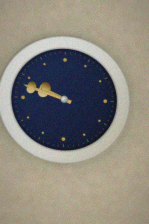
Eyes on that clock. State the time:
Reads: 9:48
